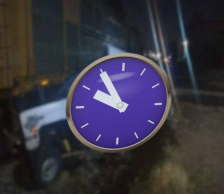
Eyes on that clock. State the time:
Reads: 9:55
